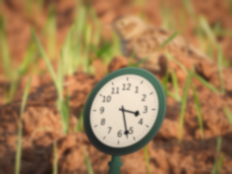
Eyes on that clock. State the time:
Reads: 3:27
